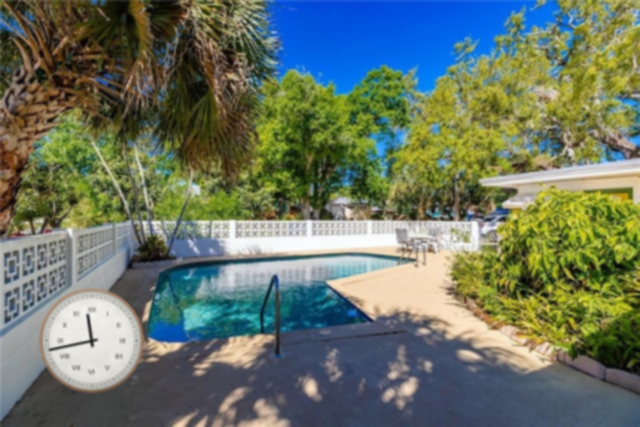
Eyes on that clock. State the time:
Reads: 11:43
